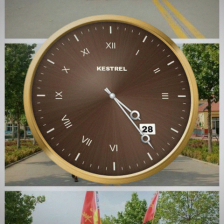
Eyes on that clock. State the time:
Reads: 4:24
